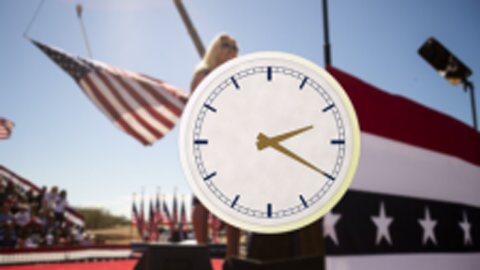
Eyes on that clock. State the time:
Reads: 2:20
